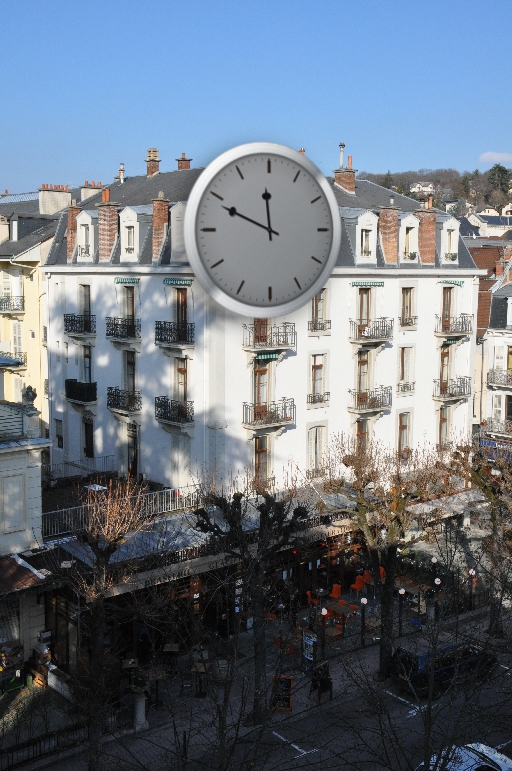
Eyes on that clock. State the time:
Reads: 11:49
